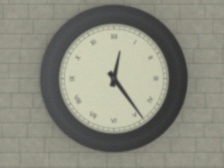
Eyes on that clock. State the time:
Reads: 12:24
